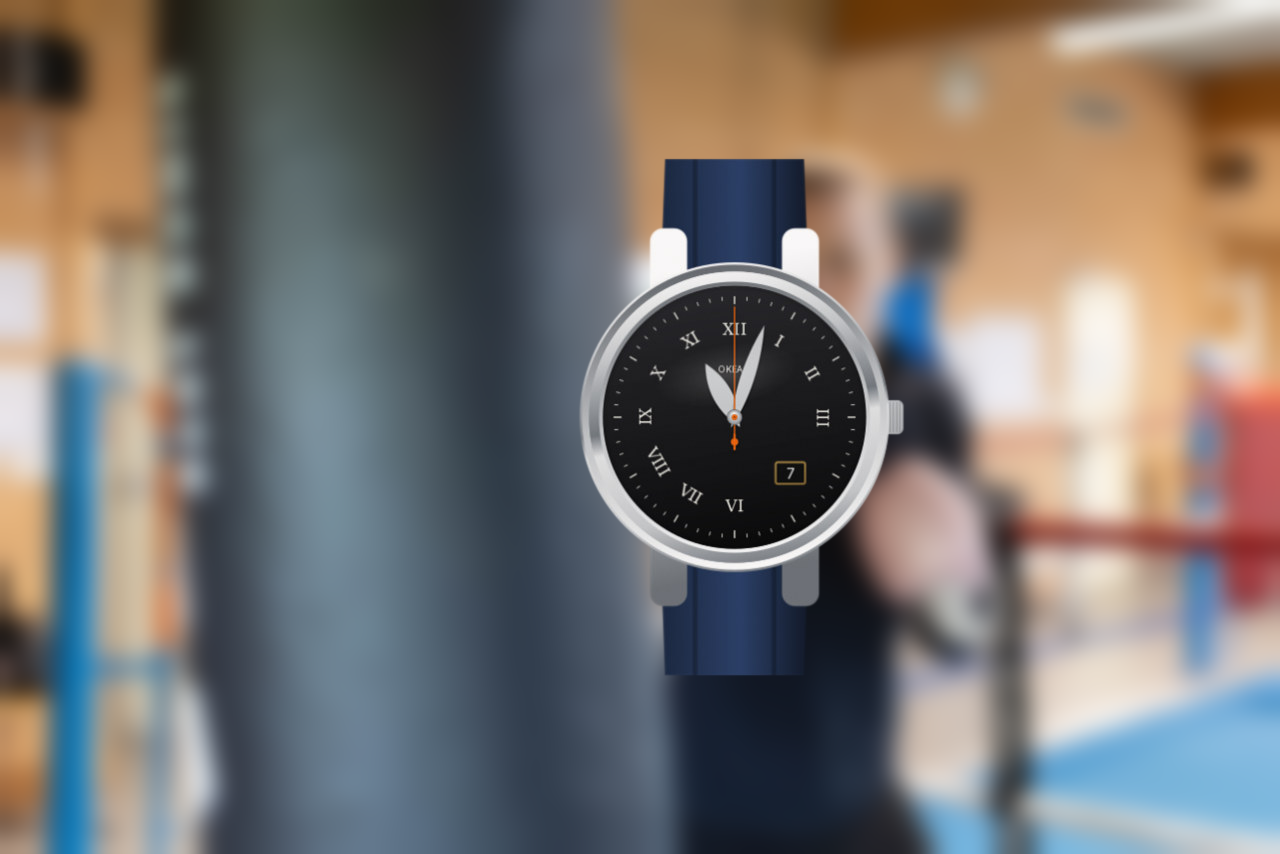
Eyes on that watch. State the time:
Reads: 11:03:00
